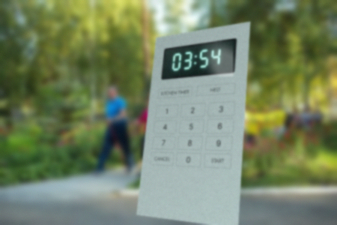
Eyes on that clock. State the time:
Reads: 3:54
